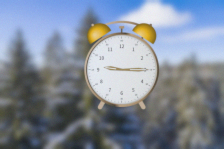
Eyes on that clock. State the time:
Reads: 9:15
